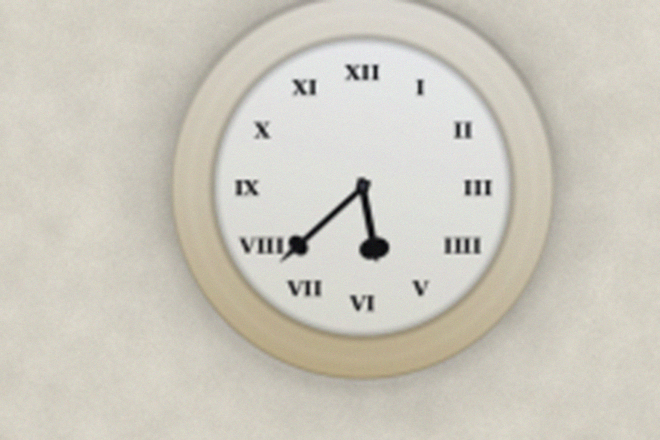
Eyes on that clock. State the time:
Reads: 5:38
